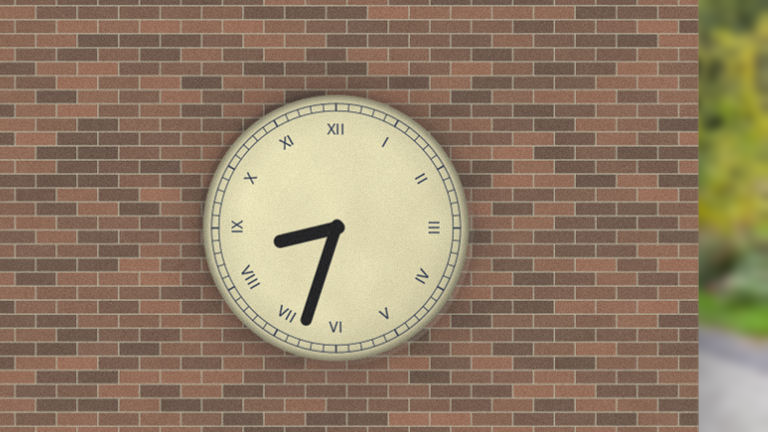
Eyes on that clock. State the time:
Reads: 8:33
